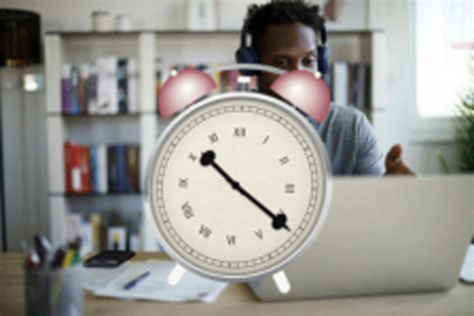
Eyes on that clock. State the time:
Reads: 10:21
